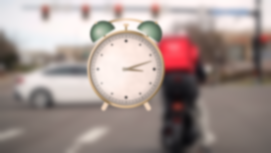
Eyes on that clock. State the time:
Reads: 3:12
